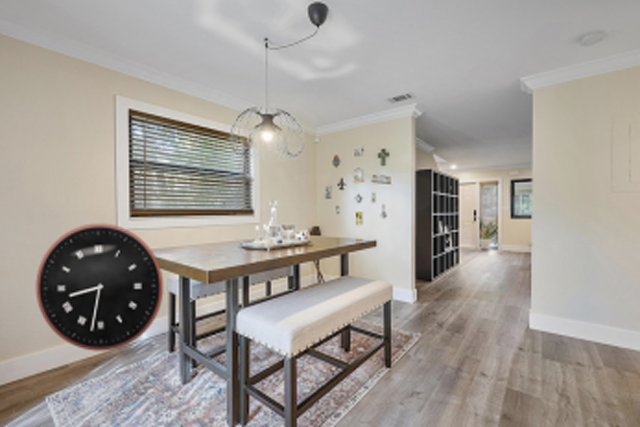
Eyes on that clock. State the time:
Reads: 8:32
